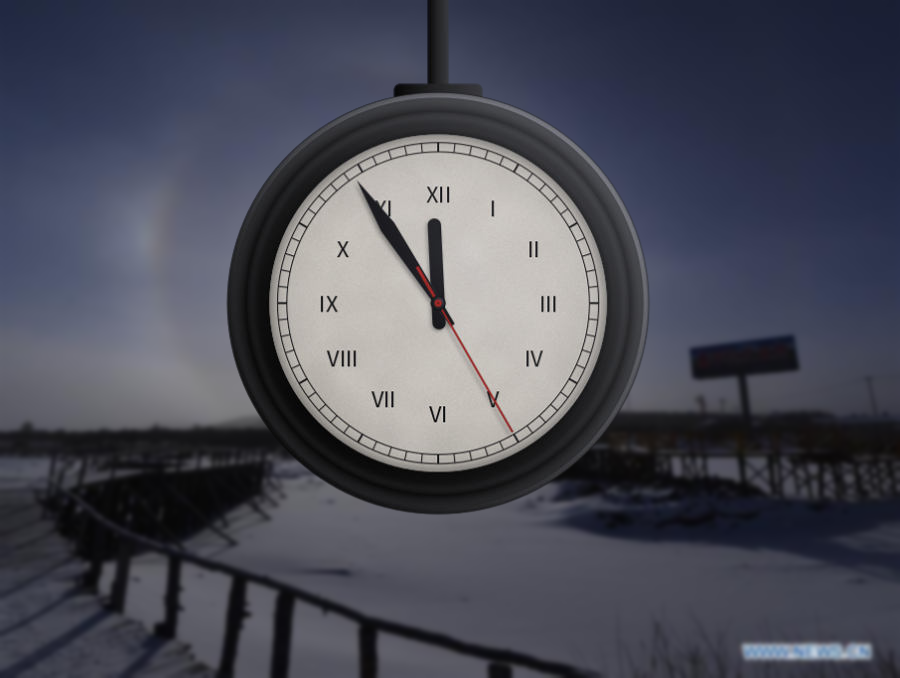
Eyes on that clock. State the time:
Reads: 11:54:25
